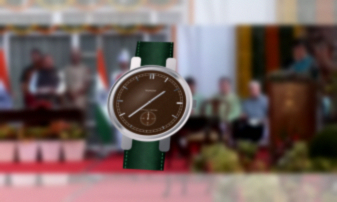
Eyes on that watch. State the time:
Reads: 1:38
